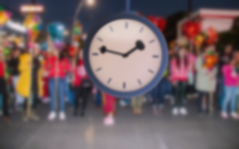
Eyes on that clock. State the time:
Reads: 1:47
